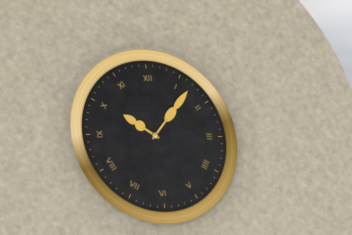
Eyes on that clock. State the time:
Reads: 10:07
